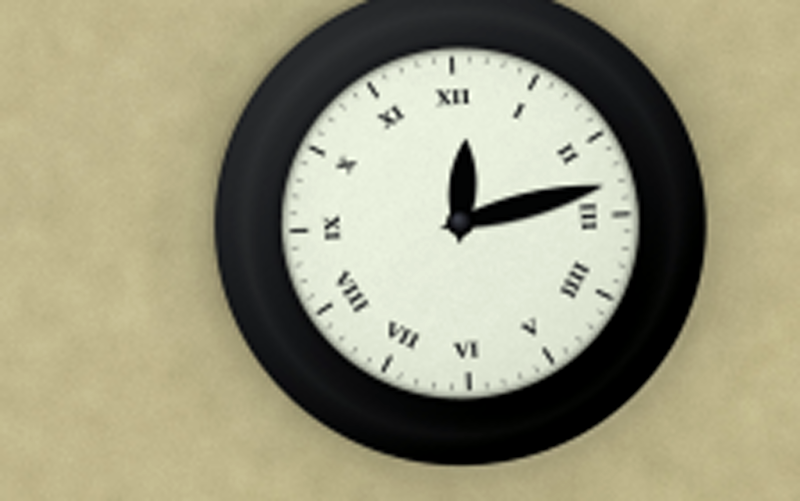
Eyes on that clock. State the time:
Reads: 12:13
